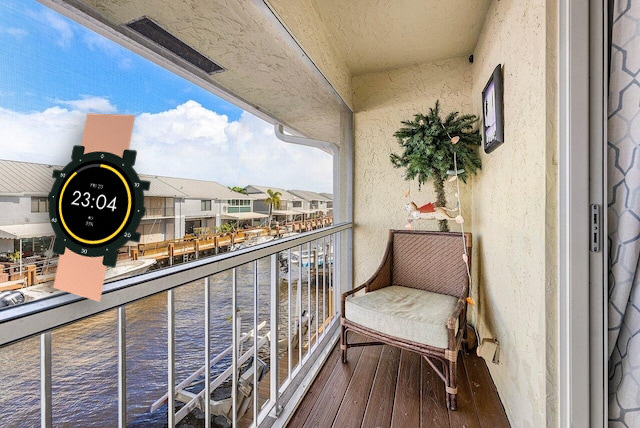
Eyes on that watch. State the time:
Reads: 23:04
